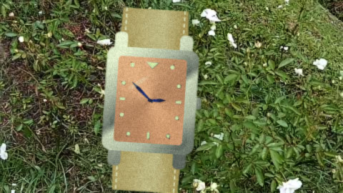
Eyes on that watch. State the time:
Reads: 2:52
